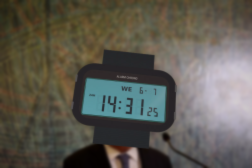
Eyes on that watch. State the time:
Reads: 14:31:25
